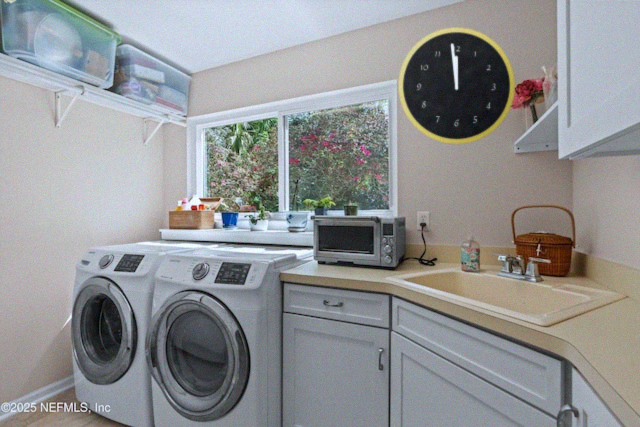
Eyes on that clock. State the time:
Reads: 11:59
